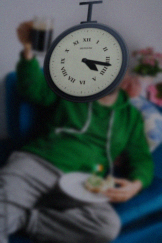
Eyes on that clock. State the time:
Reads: 4:17
